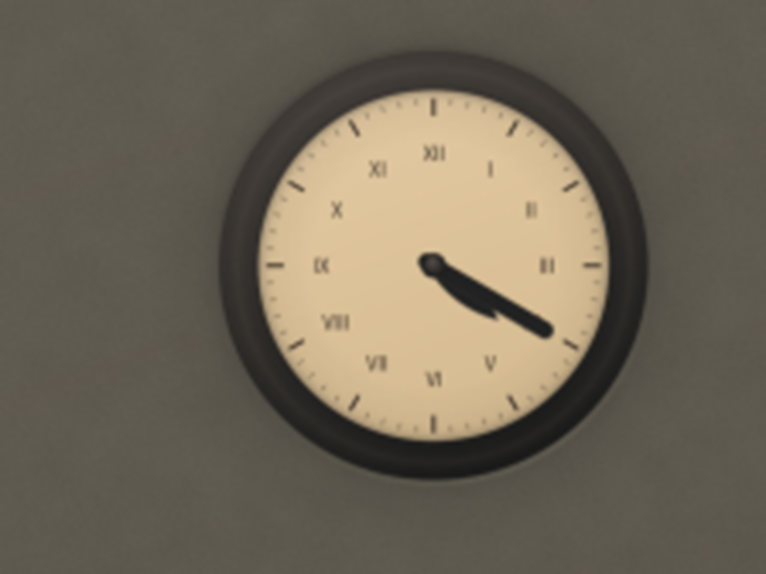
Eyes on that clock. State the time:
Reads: 4:20
